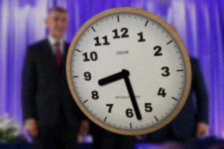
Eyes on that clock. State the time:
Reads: 8:28
